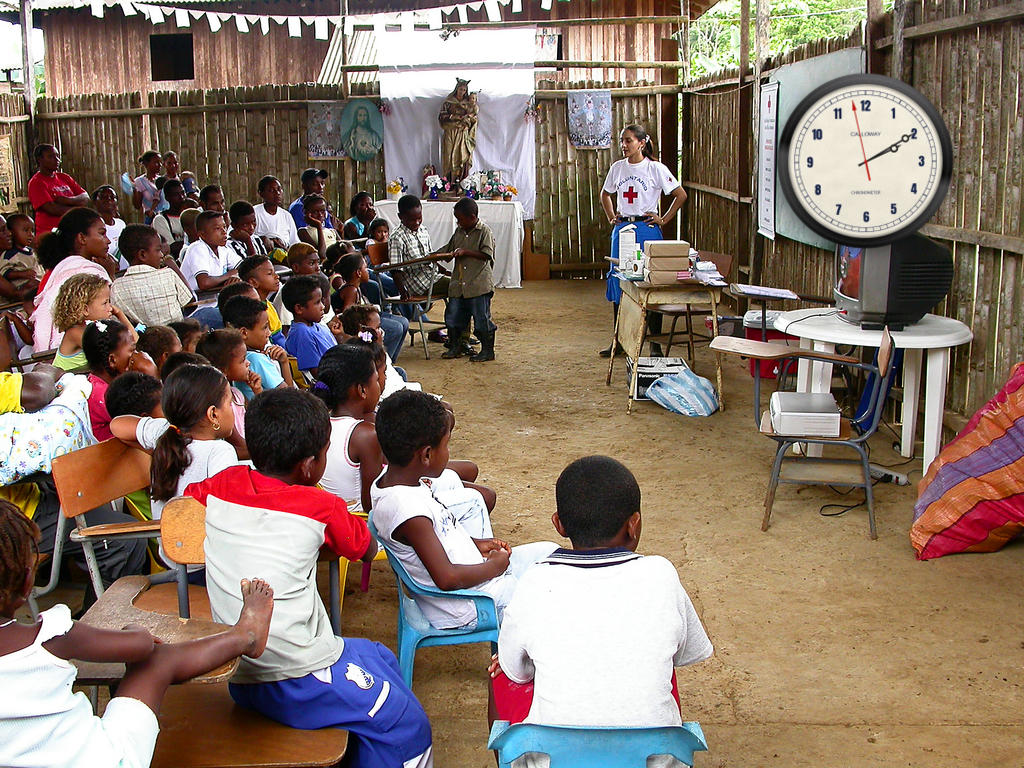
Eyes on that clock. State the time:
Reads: 2:09:58
